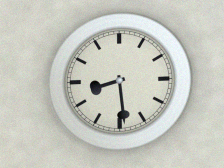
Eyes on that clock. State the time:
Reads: 8:29
